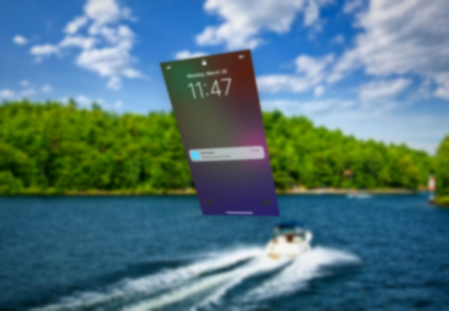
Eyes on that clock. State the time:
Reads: 11:47
